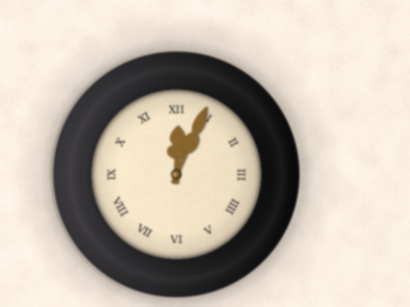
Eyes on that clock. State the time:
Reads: 12:04
